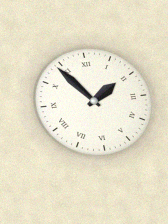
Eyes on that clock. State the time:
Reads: 1:54
